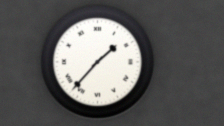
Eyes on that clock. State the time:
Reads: 1:37
